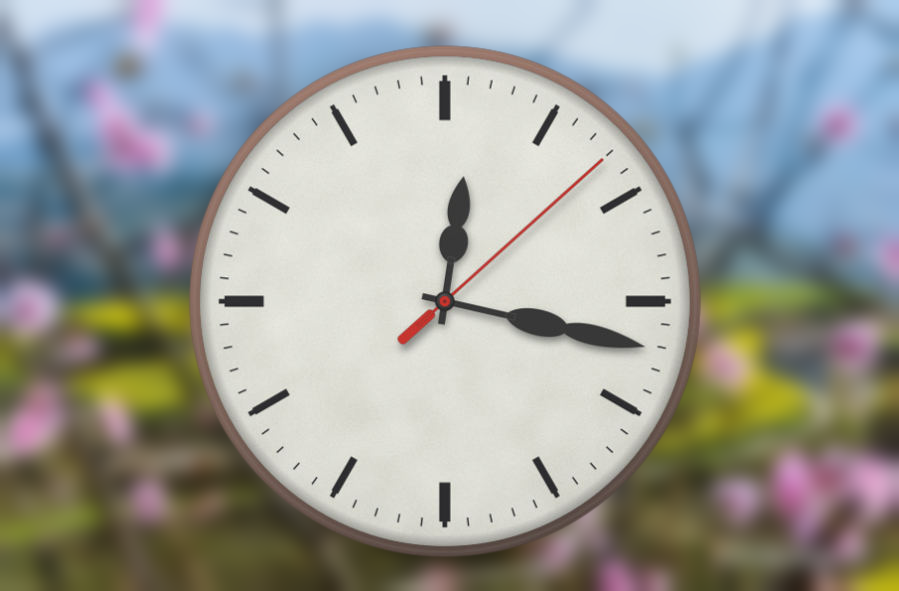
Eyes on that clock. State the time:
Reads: 12:17:08
